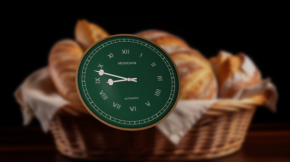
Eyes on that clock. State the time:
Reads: 8:48
